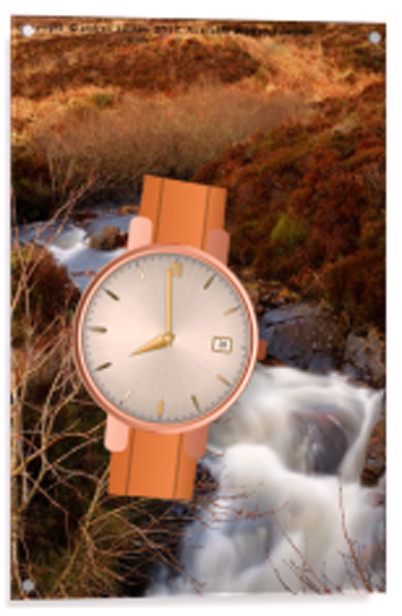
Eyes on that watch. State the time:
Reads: 7:59
